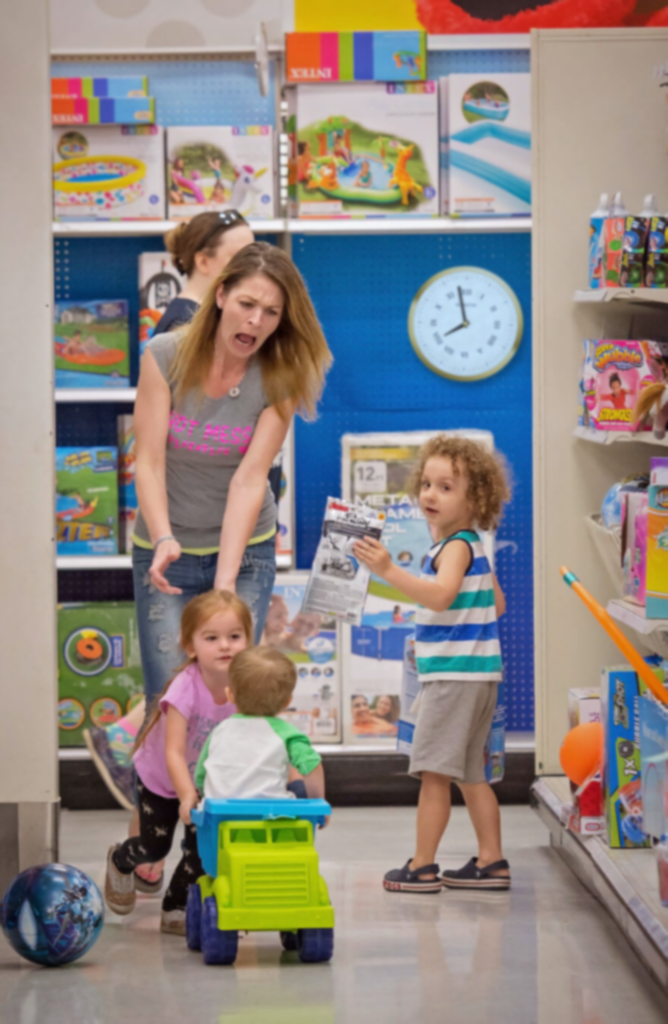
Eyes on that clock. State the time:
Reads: 7:58
